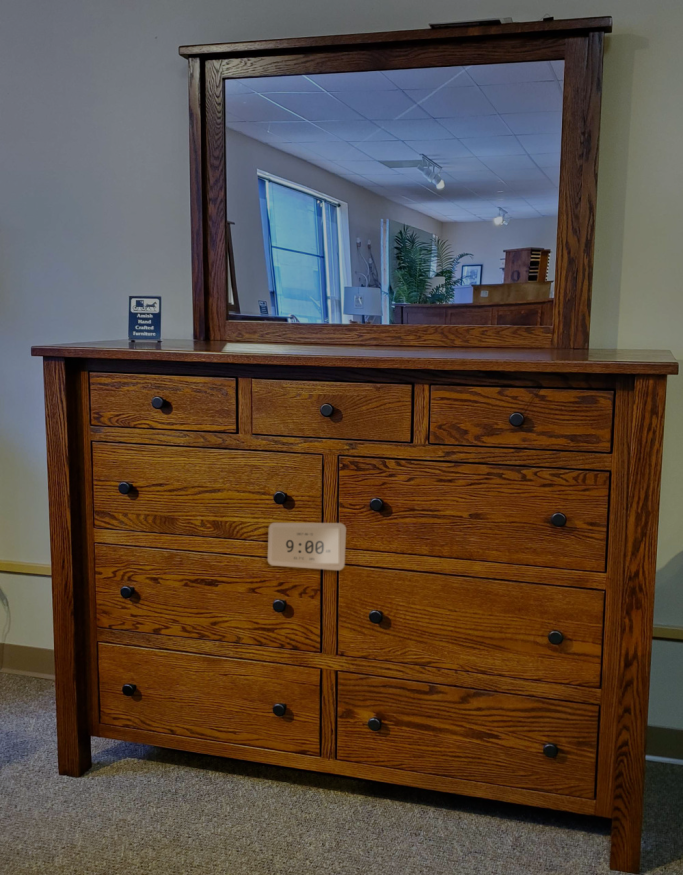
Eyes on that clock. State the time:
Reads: 9:00
